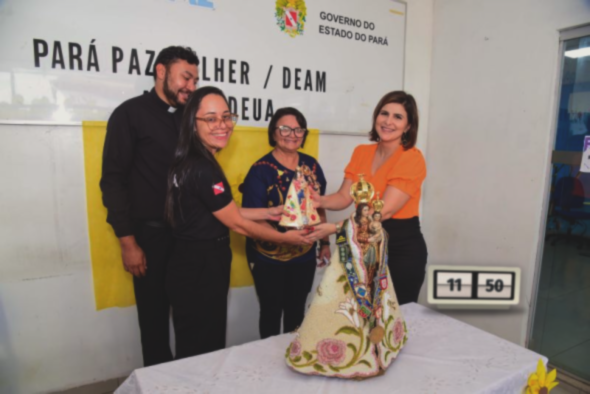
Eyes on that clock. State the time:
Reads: 11:50
